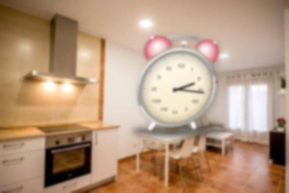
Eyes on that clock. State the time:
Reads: 2:16
